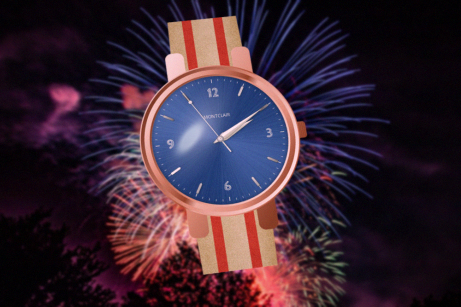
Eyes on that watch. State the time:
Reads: 2:09:55
